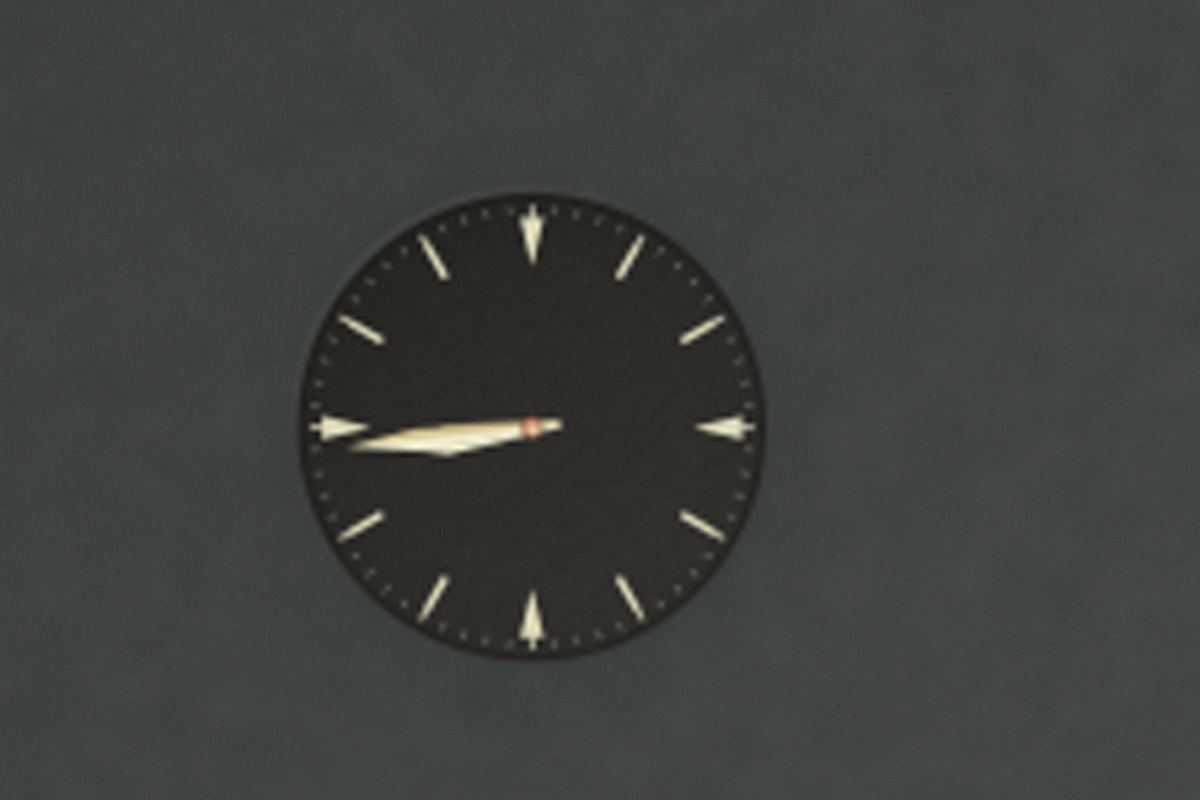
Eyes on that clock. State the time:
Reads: 8:44
